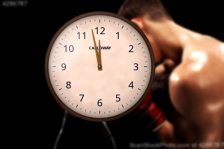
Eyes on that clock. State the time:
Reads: 11:58
